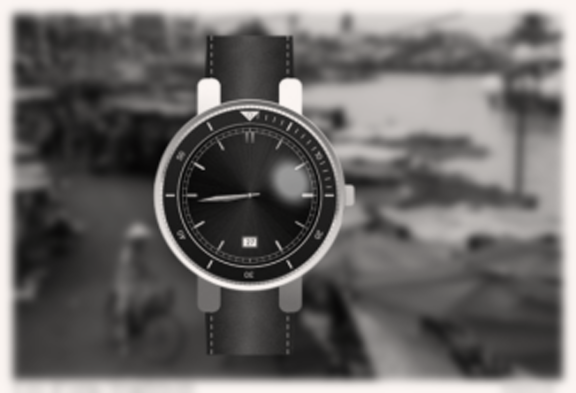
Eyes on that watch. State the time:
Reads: 8:44
